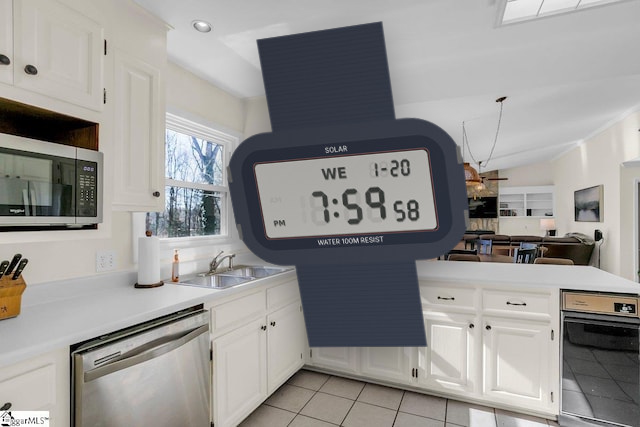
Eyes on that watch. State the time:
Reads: 7:59:58
